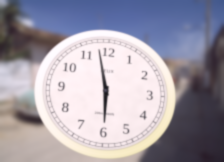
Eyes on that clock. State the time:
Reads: 5:58
